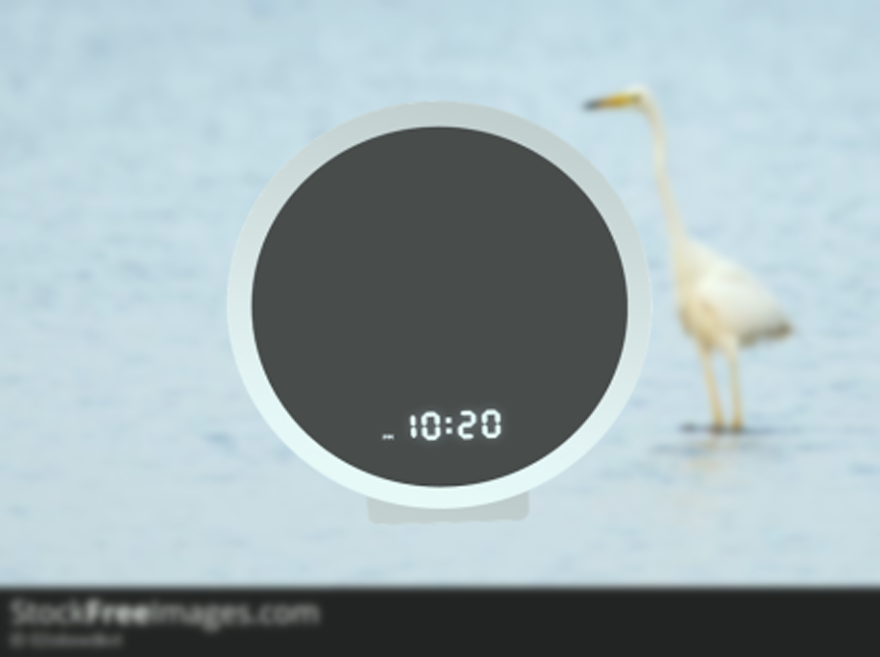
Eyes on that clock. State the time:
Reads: 10:20
